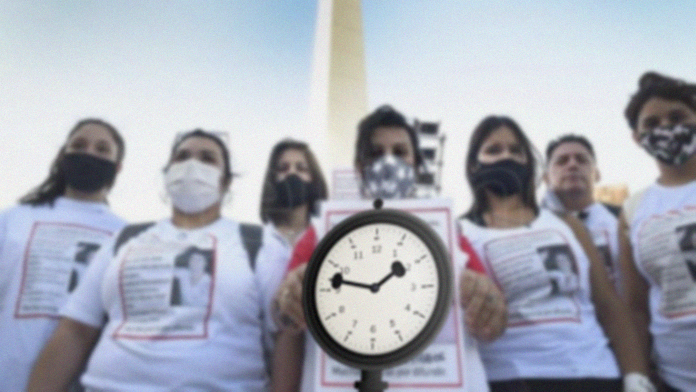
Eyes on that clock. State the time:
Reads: 1:47
